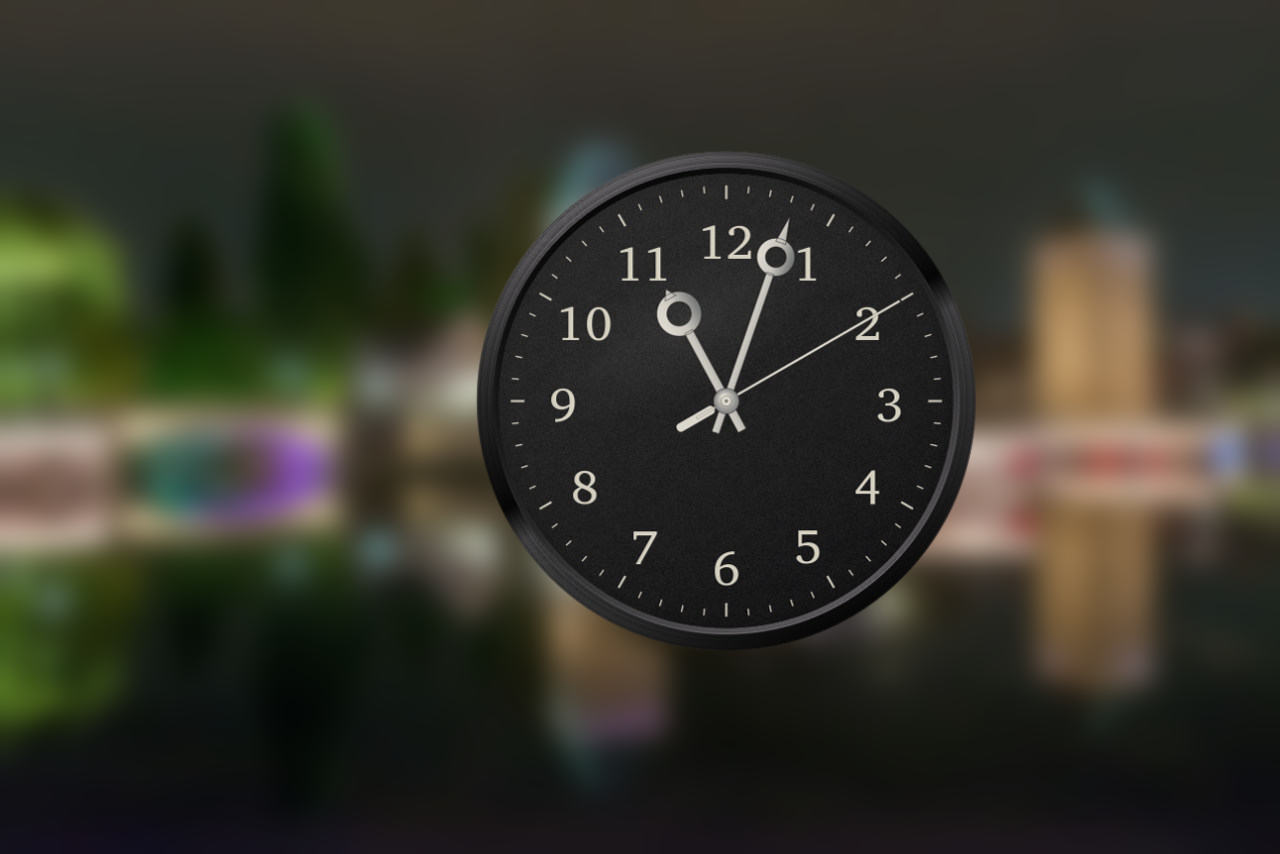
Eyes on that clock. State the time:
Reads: 11:03:10
